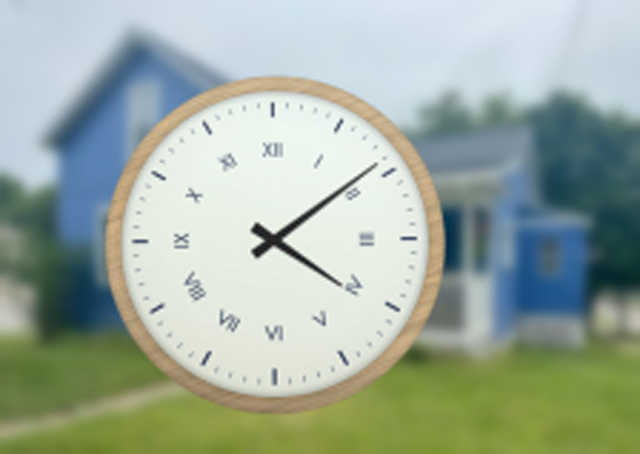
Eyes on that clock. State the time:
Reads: 4:09
